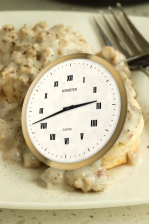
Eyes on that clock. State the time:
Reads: 2:42
